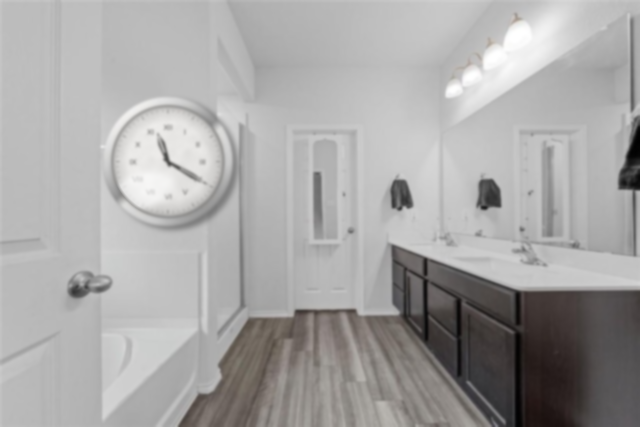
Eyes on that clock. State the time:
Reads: 11:20
